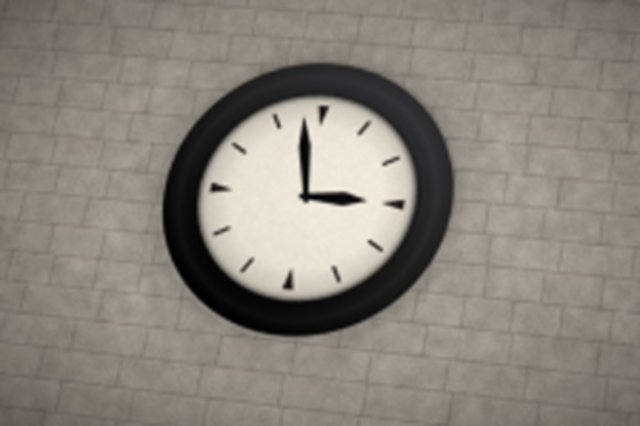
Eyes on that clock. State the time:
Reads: 2:58
